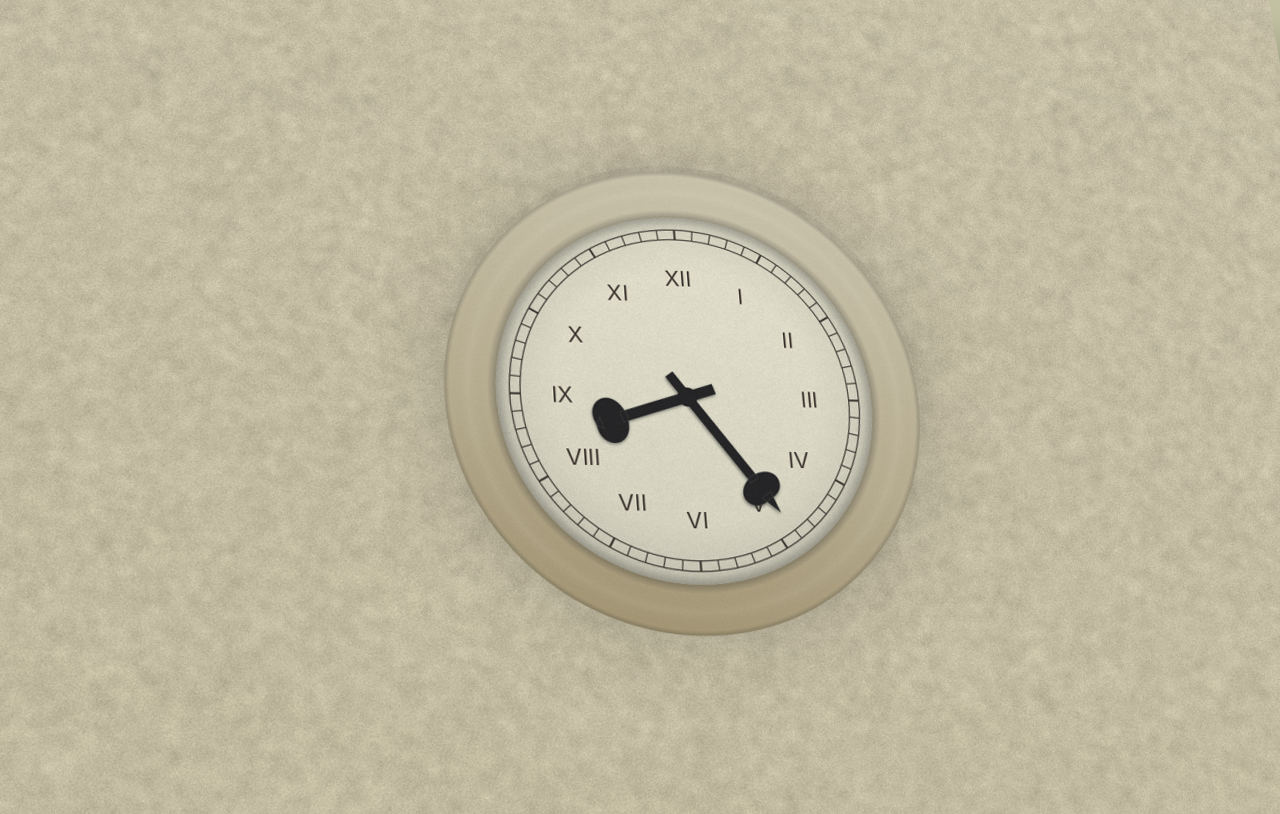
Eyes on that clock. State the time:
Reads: 8:24
